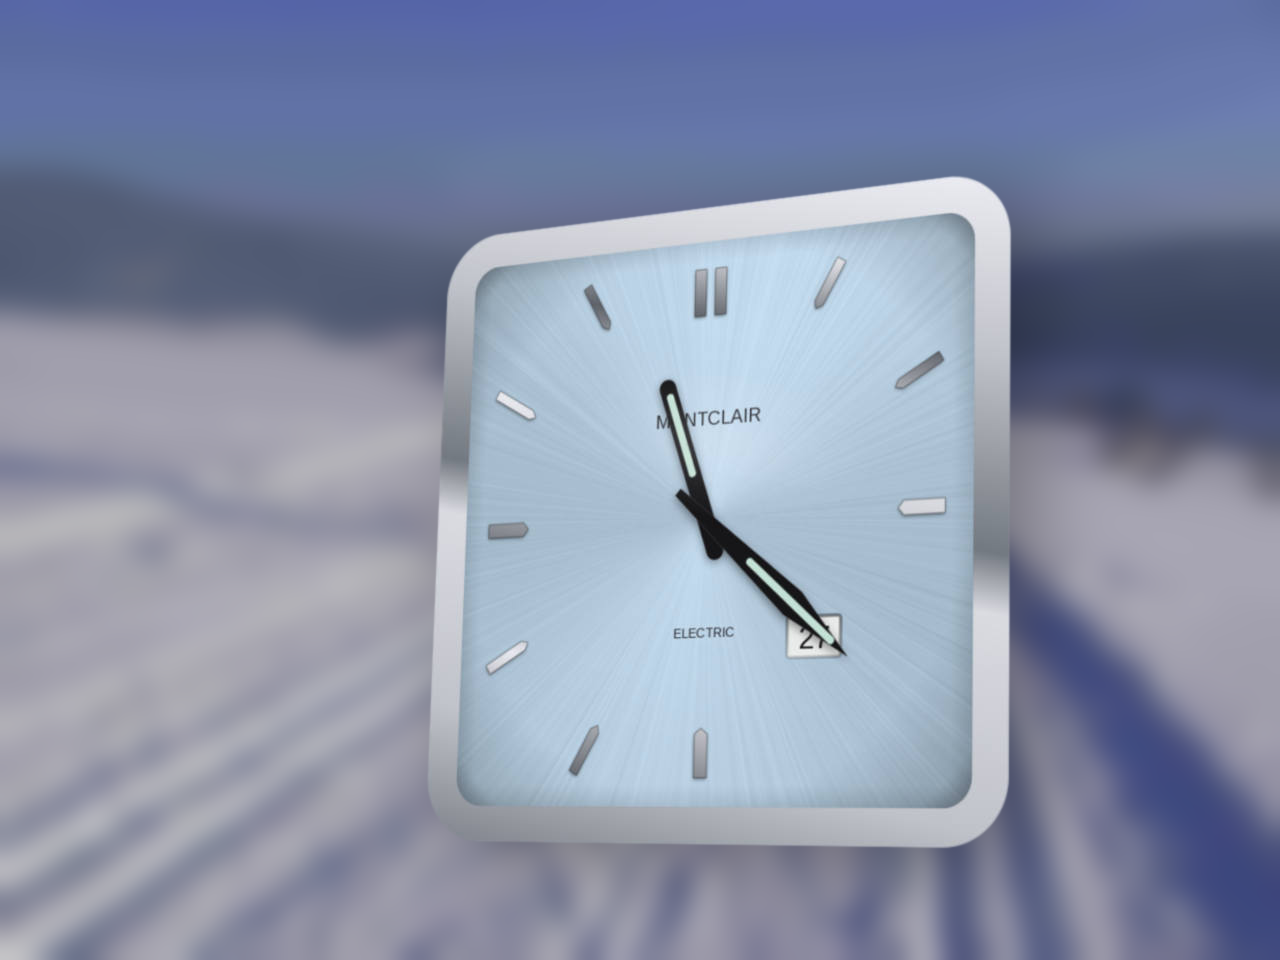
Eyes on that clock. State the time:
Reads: 11:22
